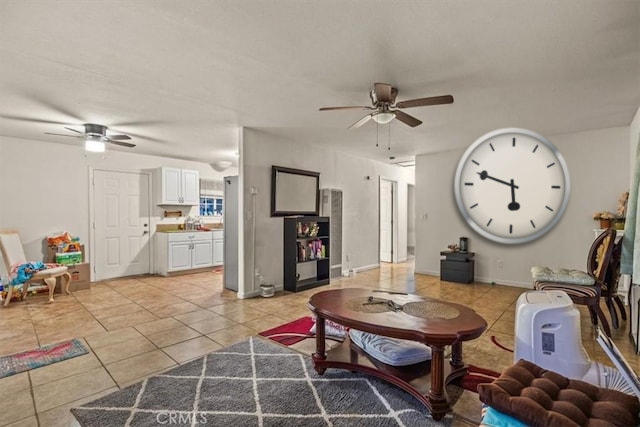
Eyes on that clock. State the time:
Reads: 5:48
